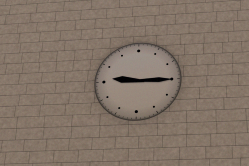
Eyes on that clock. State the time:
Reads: 9:15
